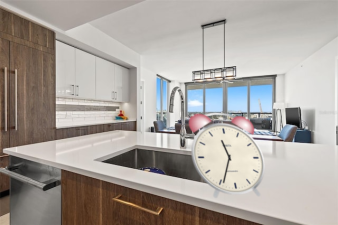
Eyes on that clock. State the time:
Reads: 11:34
